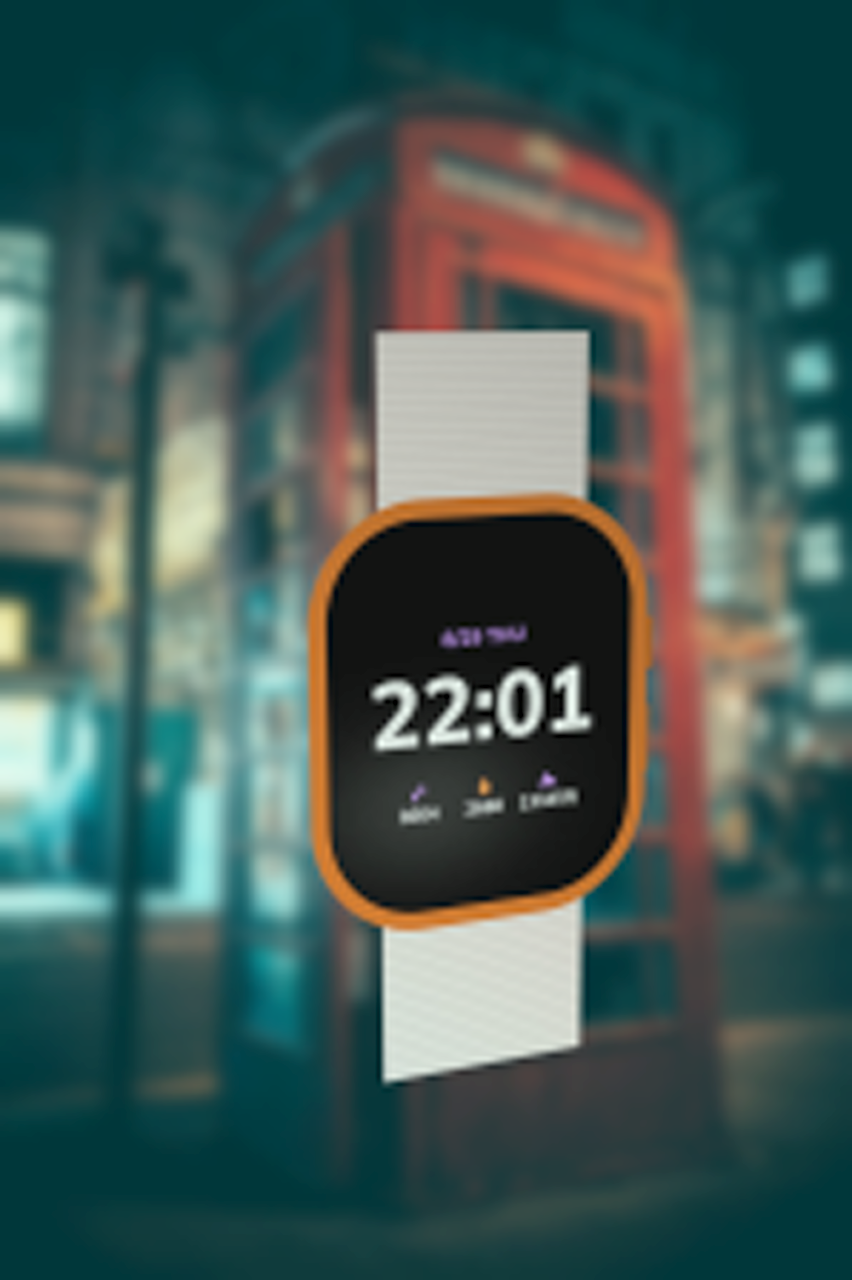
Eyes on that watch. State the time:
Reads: 22:01
